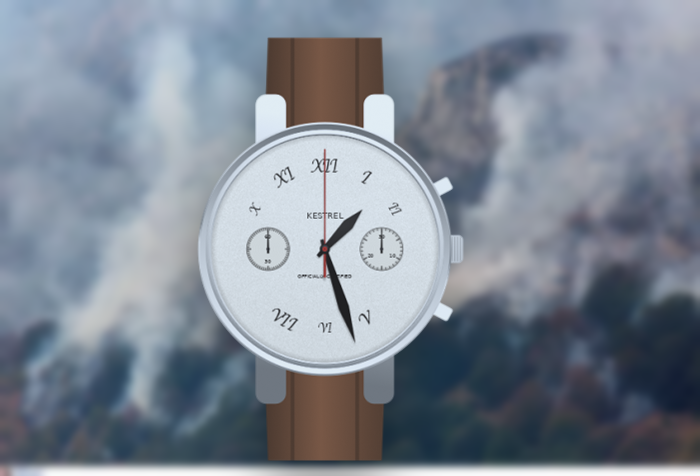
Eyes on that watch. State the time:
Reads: 1:27
